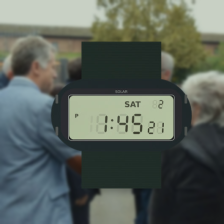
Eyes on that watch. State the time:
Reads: 1:45:21
